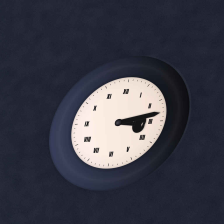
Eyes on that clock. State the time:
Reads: 3:13
